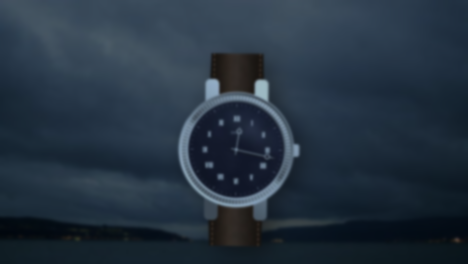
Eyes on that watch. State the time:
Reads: 12:17
